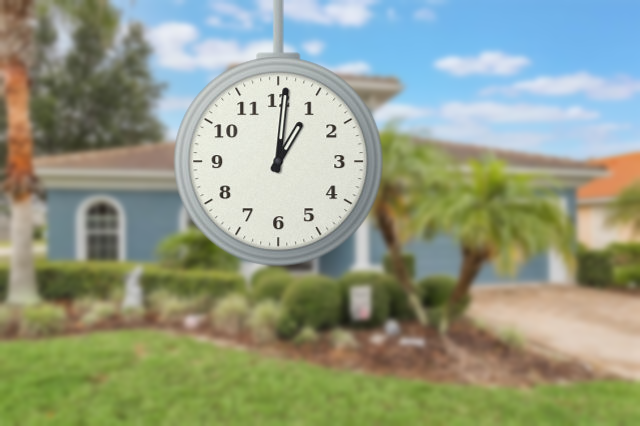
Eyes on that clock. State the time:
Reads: 1:01
